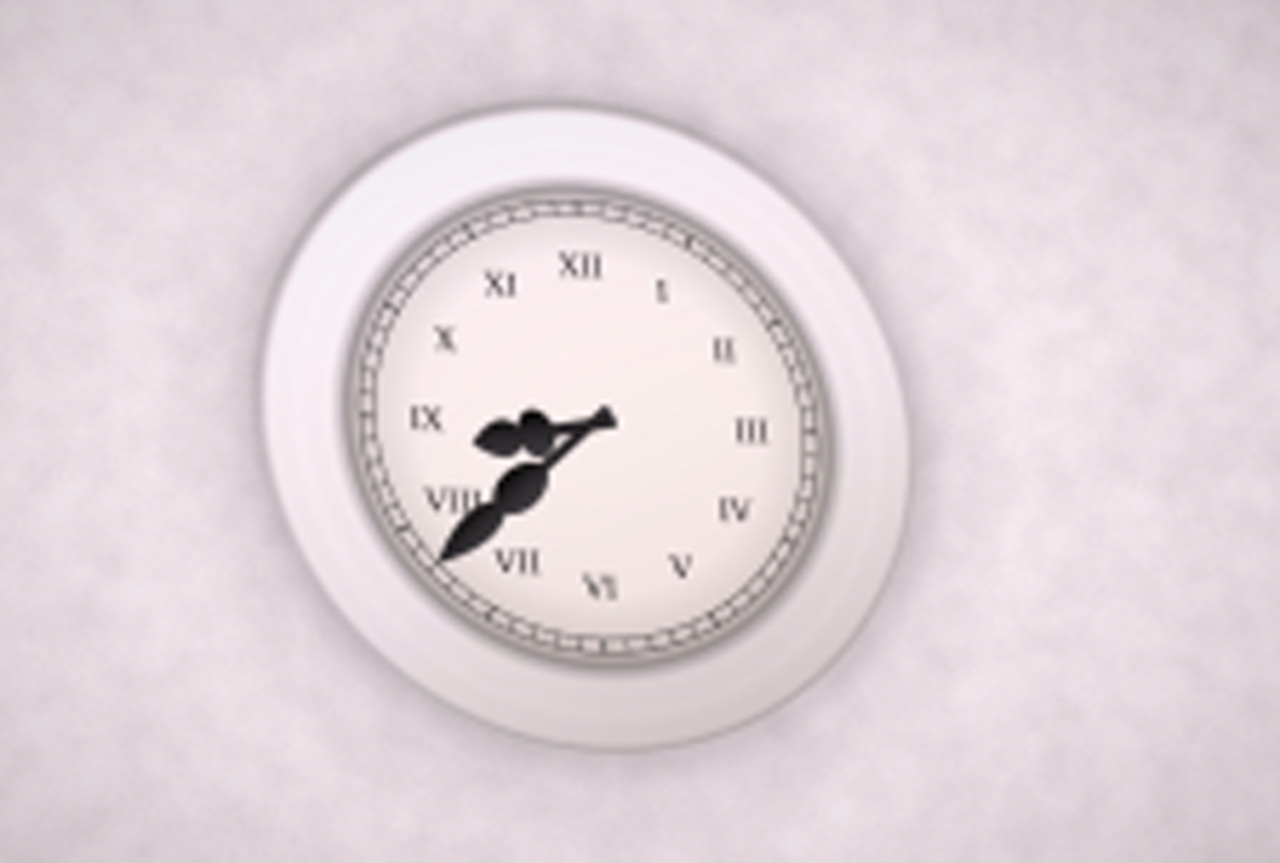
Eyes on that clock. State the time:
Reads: 8:38
